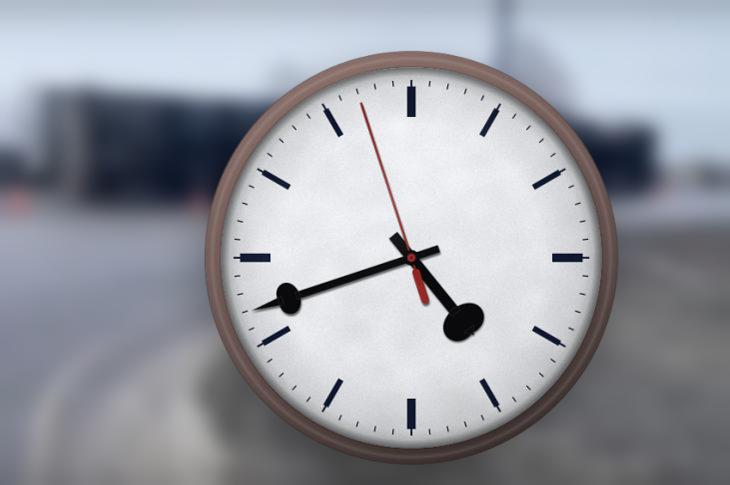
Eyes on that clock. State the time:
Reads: 4:41:57
